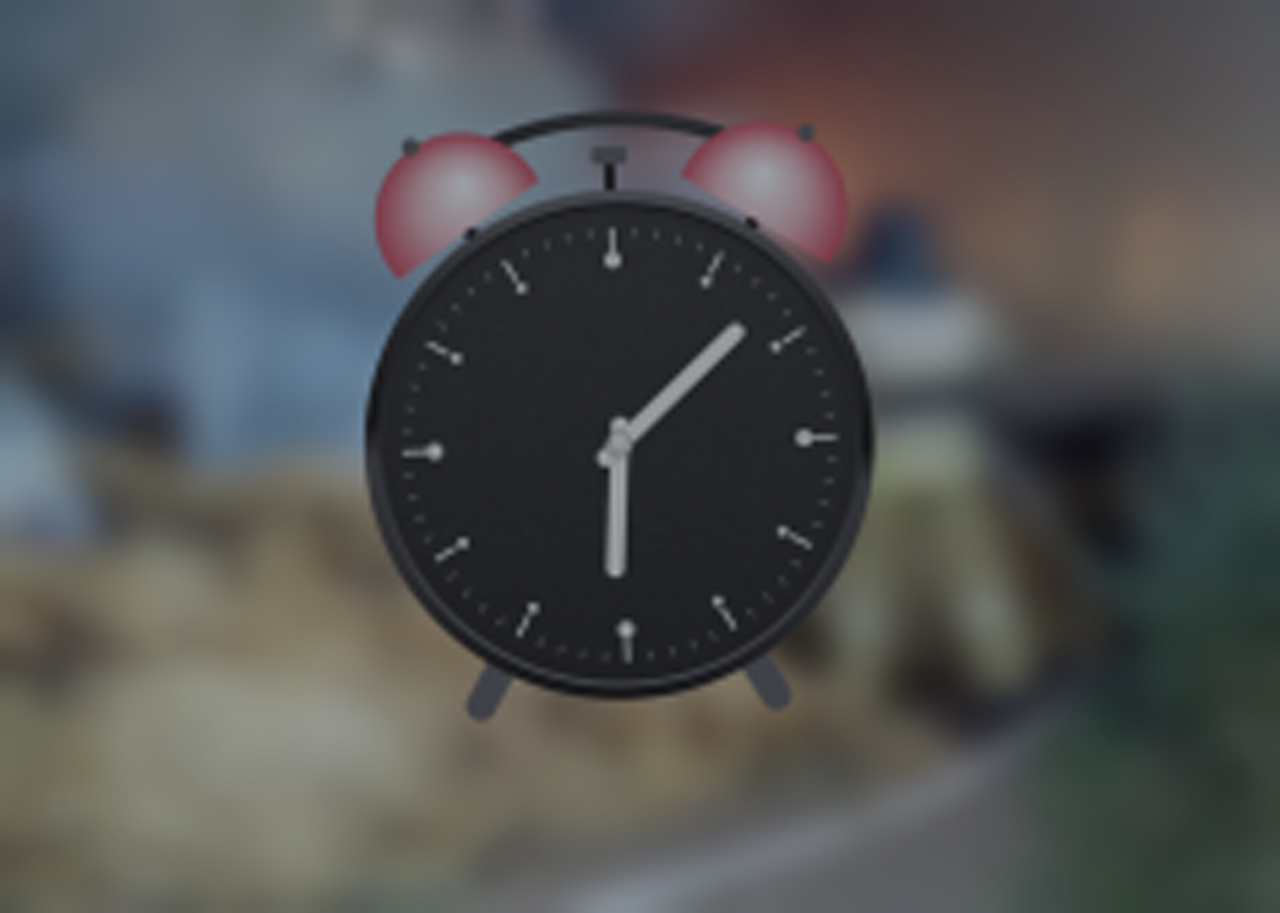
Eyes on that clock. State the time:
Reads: 6:08
